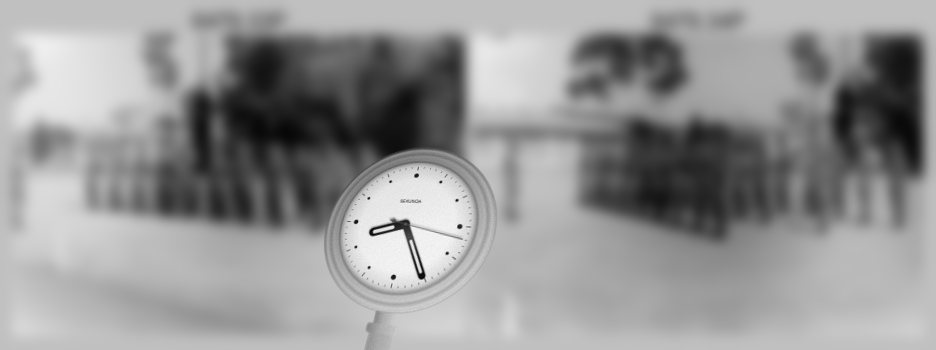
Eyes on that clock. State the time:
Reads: 8:25:17
